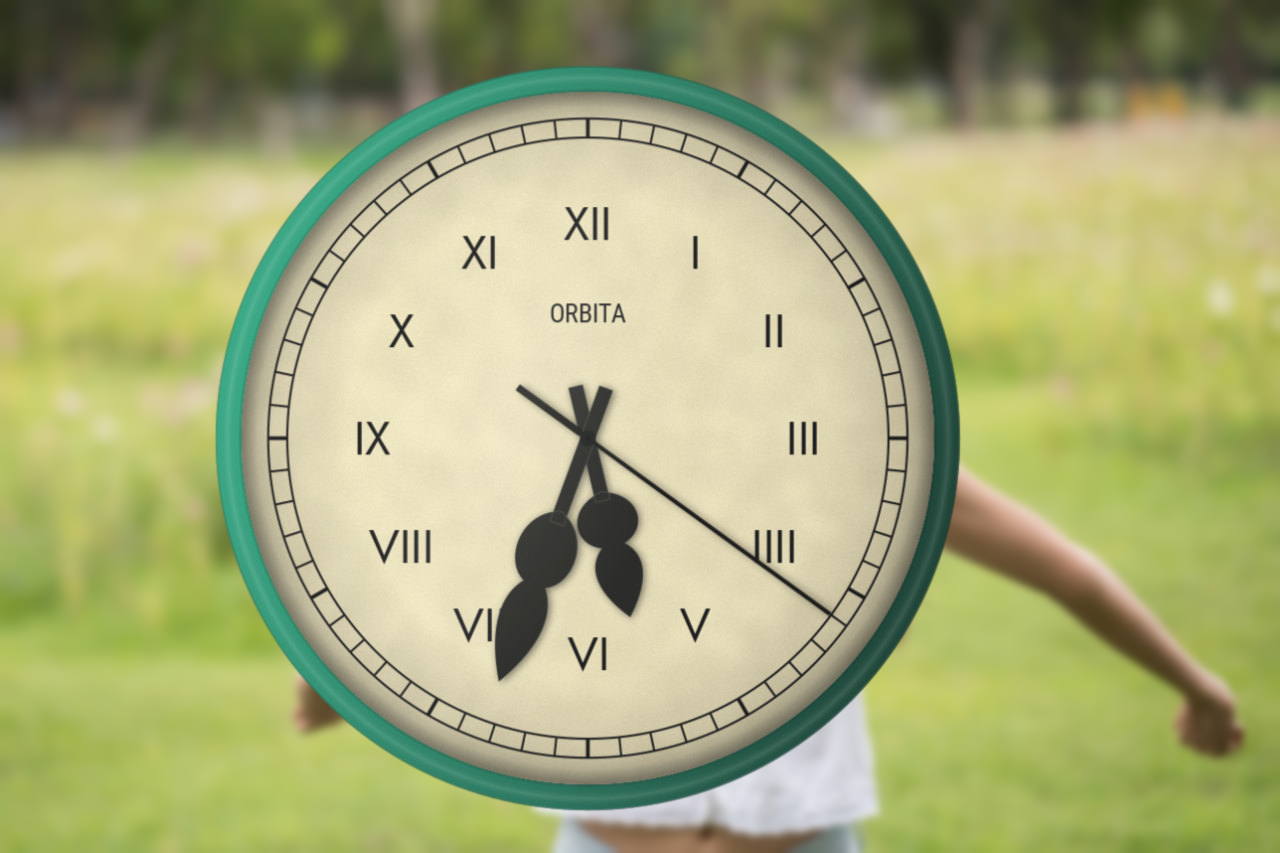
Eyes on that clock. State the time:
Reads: 5:33:21
